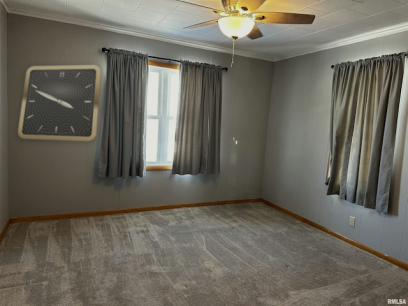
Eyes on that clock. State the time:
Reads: 3:49
